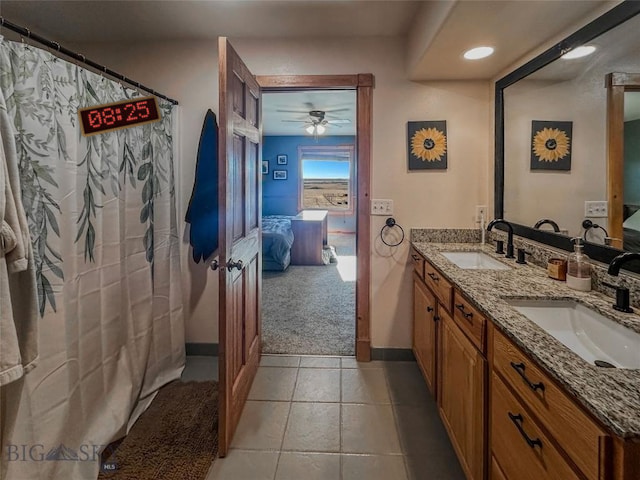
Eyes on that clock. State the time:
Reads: 8:25
